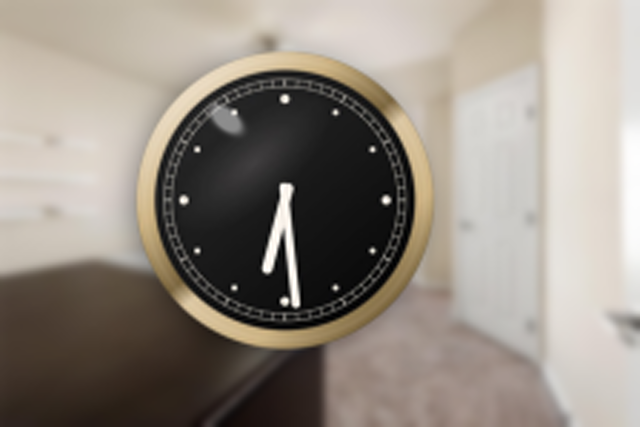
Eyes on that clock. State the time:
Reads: 6:29
